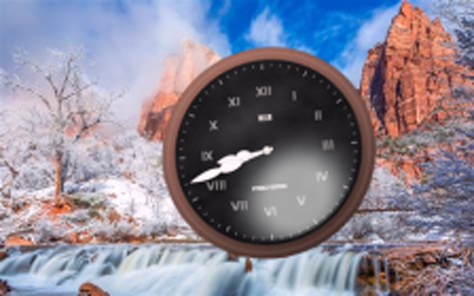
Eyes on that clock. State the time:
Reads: 8:42
